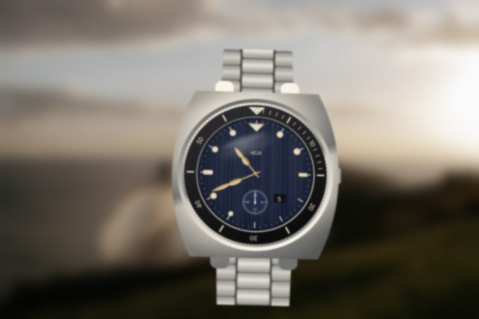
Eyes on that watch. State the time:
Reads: 10:41
